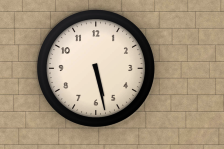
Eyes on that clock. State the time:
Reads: 5:28
